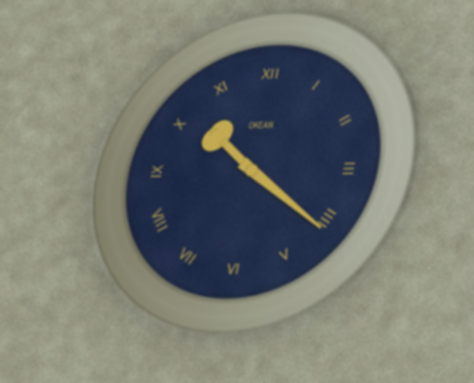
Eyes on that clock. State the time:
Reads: 10:21
